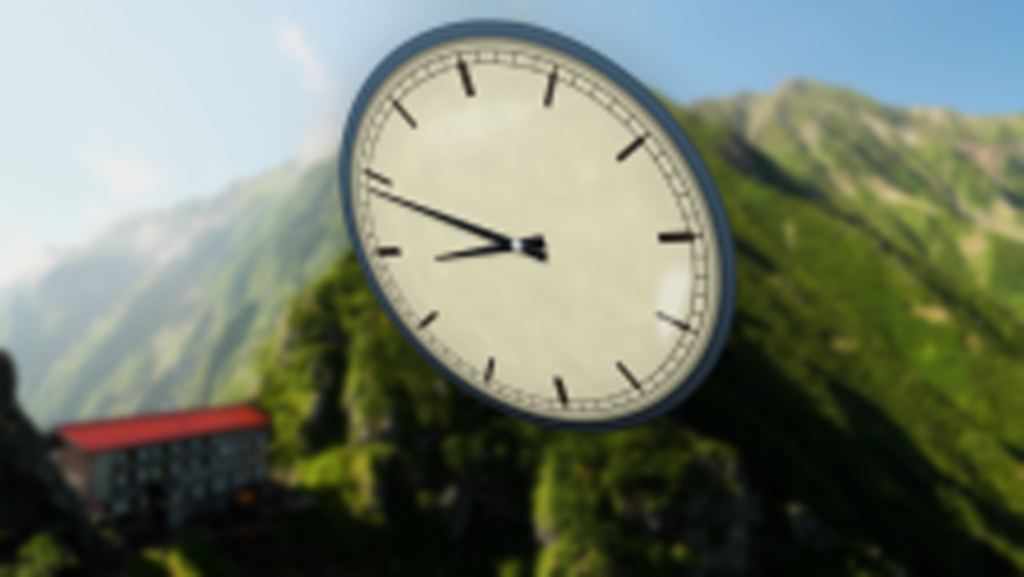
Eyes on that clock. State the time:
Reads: 8:49
